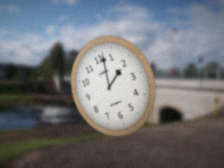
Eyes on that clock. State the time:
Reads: 2:02
